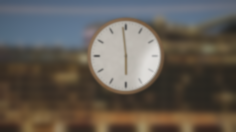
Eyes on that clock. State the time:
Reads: 5:59
